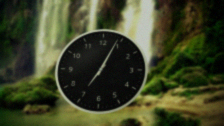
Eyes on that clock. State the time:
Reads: 7:04
